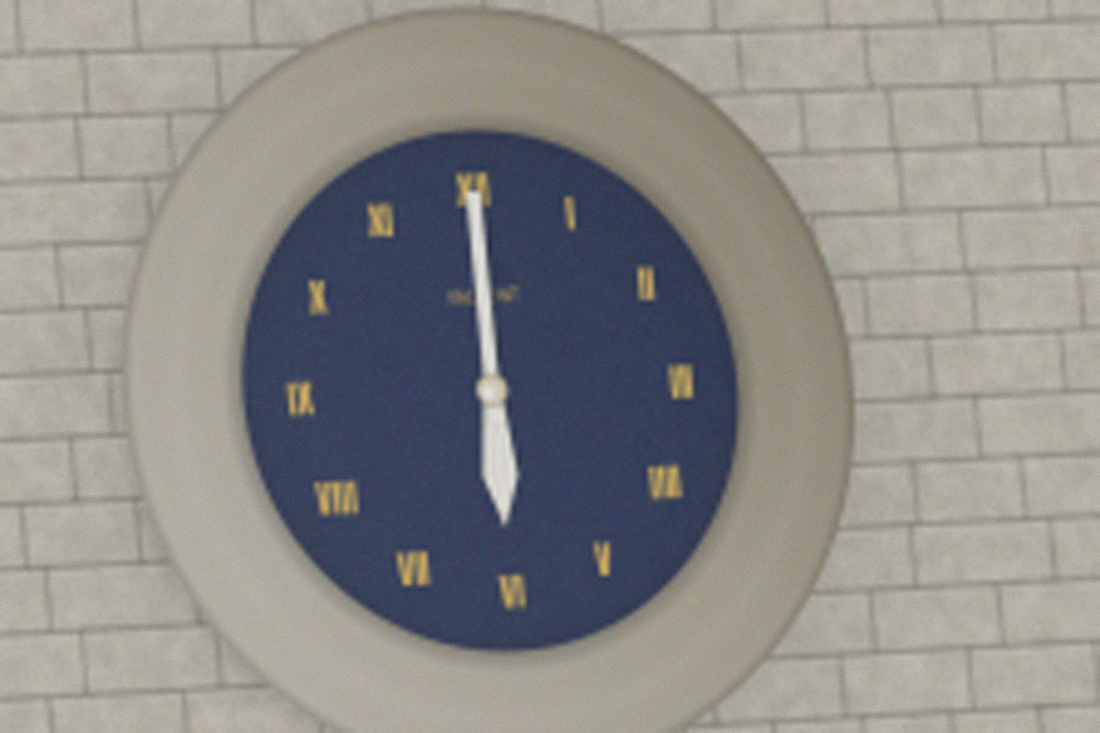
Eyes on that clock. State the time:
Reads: 6:00
